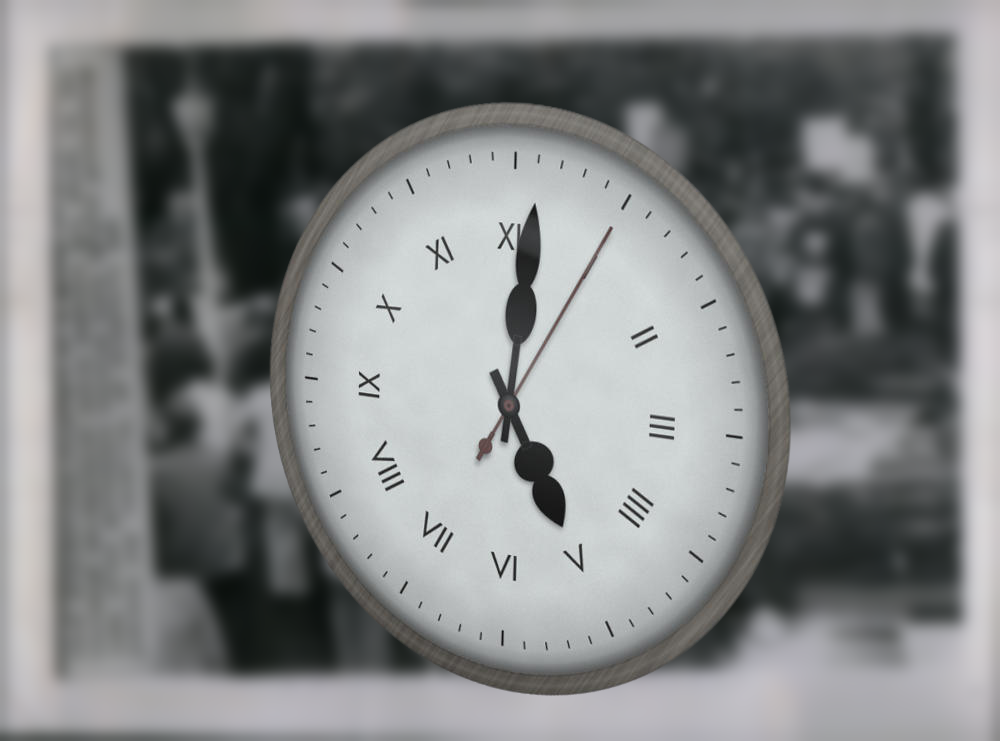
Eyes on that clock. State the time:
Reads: 5:01:05
